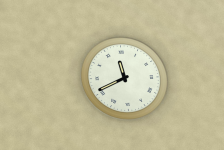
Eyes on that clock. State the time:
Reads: 11:41
